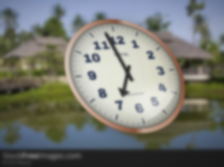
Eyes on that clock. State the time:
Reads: 6:58
